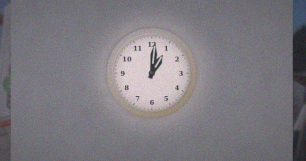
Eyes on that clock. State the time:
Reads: 1:01
